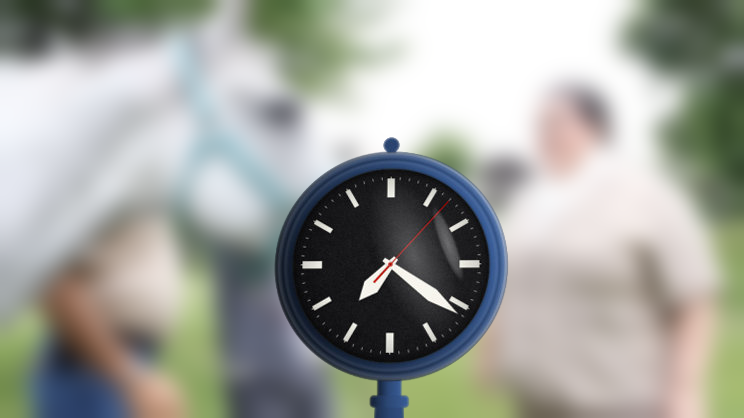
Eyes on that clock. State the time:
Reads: 7:21:07
